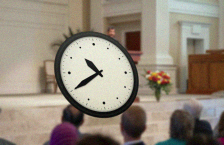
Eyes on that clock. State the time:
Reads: 10:40
